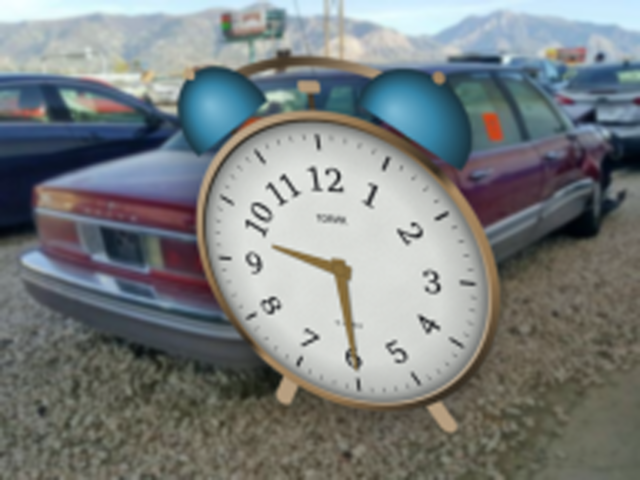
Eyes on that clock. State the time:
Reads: 9:30
